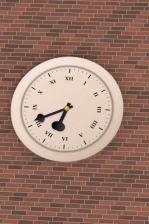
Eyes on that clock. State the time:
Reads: 6:41
